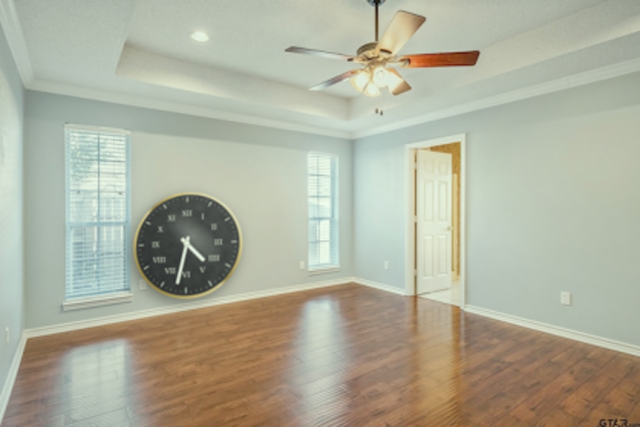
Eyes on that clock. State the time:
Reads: 4:32
